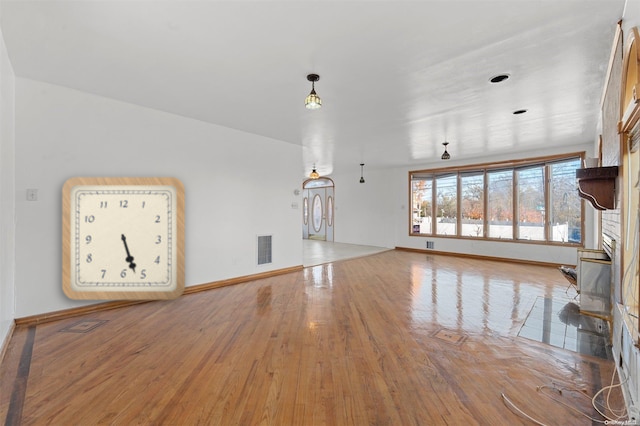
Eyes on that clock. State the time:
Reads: 5:27
